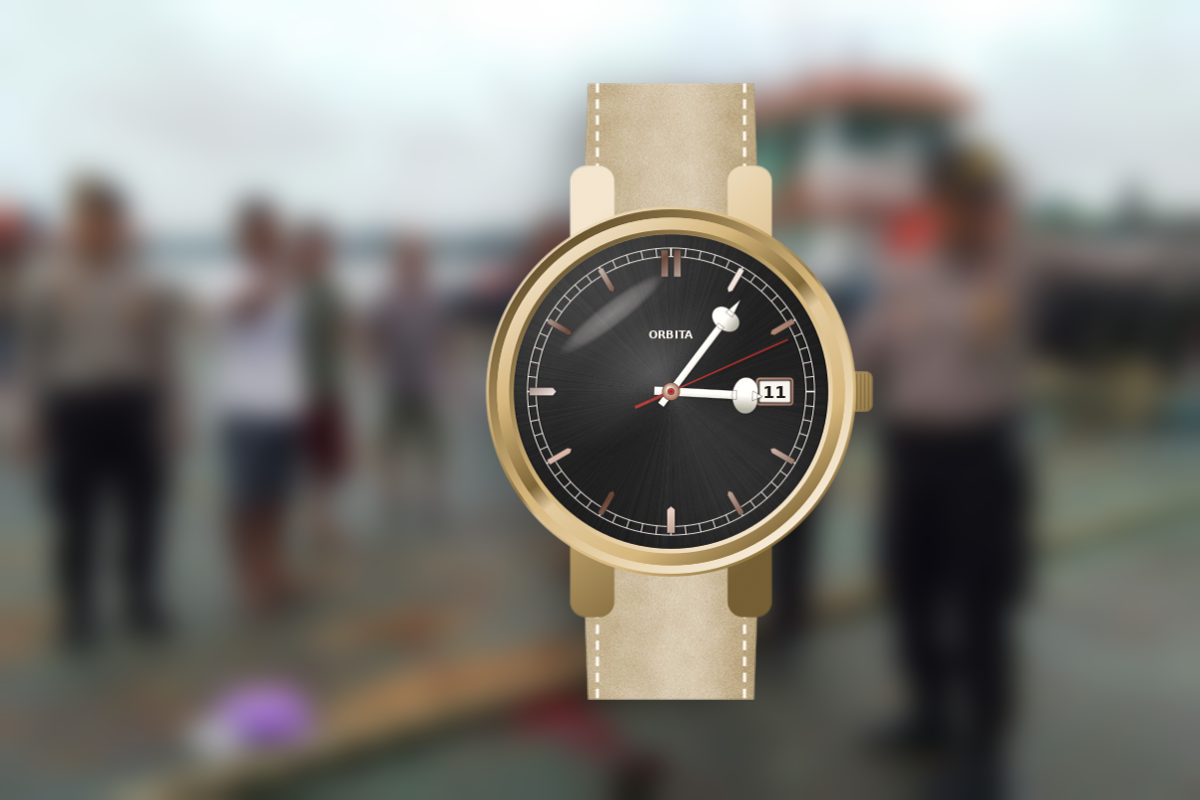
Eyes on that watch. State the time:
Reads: 3:06:11
